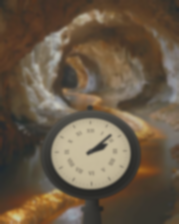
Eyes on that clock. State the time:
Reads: 2:08
